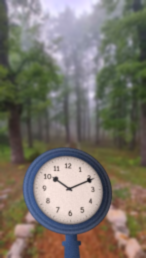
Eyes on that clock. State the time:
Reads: 10:11
